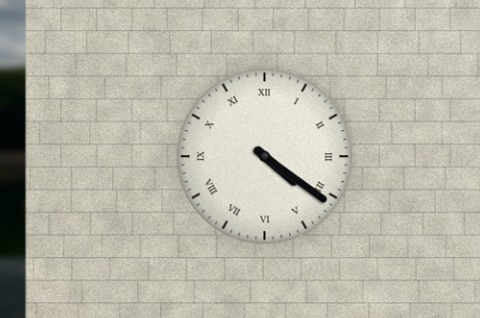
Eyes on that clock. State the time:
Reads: 4:21
